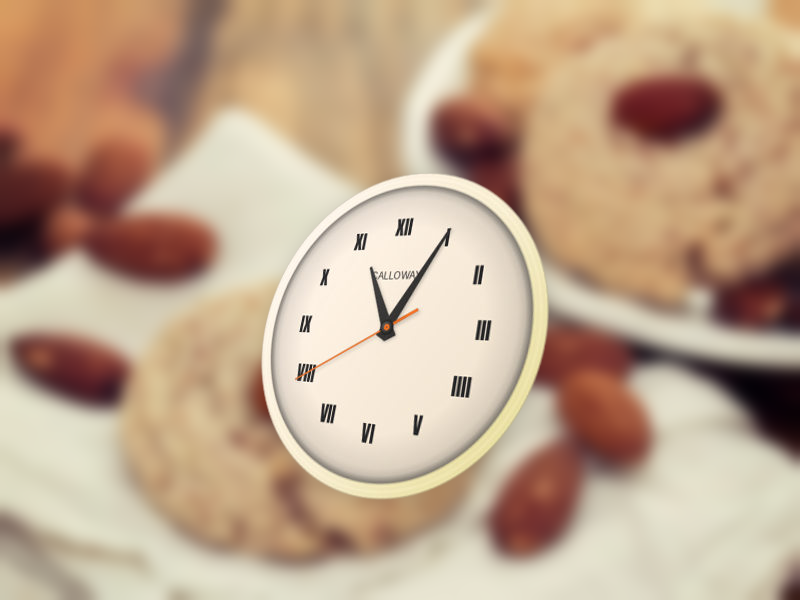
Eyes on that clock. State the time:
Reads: 11:04:40
